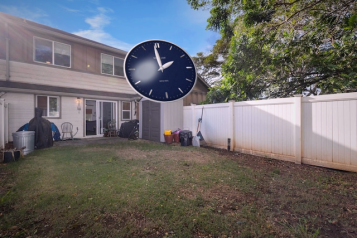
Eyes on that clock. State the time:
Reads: 1:59
